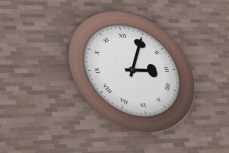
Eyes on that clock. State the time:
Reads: 3:05
